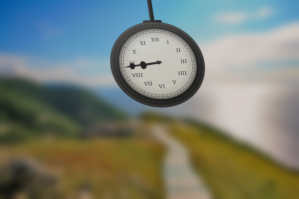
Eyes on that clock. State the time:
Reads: 8:44
